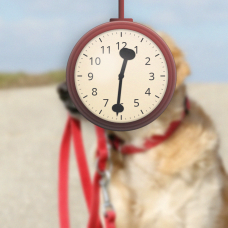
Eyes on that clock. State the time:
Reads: 12:31
